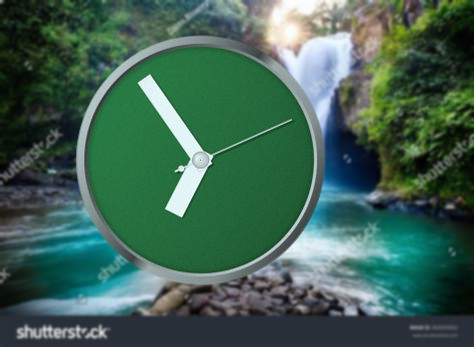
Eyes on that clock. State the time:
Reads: 6:54:11
